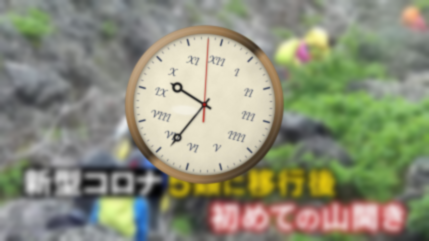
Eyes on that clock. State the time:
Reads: 9:33:58
